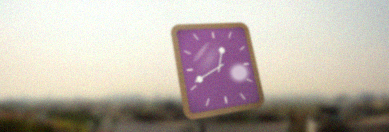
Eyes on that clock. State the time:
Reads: 12:41
